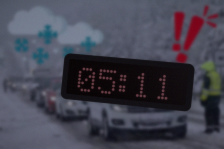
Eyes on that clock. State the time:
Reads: 5:11
